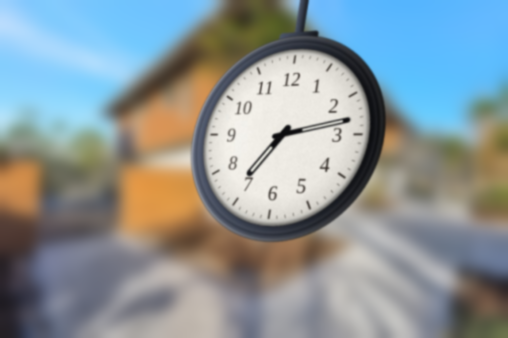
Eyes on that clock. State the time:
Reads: 7:13
